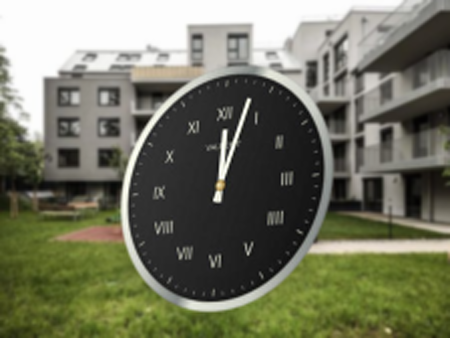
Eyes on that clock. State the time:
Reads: 12:03
